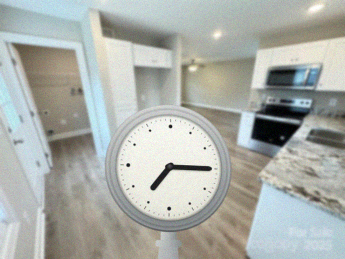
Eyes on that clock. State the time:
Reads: 7:15
